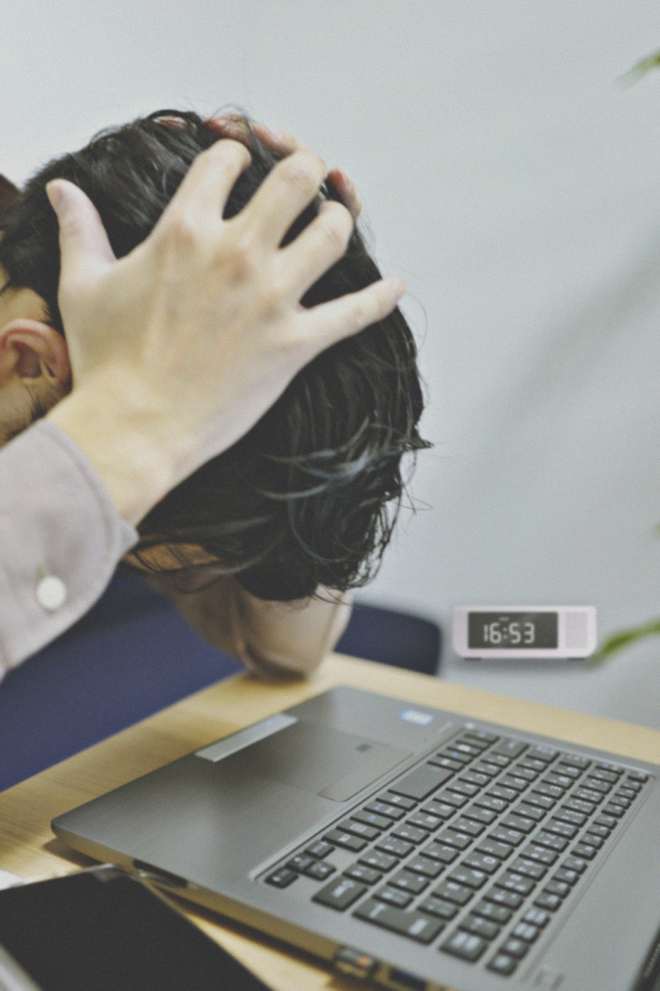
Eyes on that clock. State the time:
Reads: 16:53
